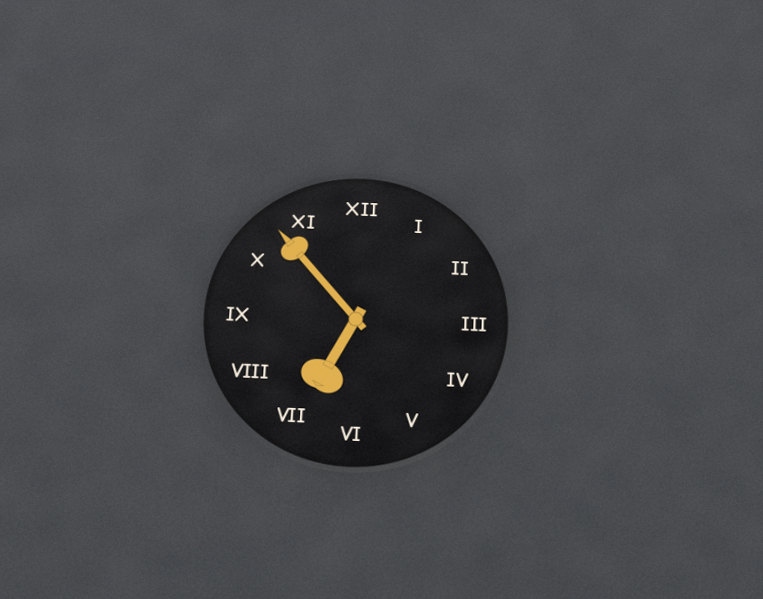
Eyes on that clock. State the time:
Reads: 6:53
